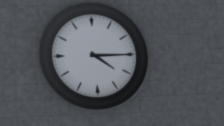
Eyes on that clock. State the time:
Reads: 4:15
